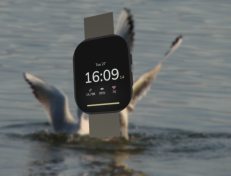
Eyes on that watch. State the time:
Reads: 16:09
